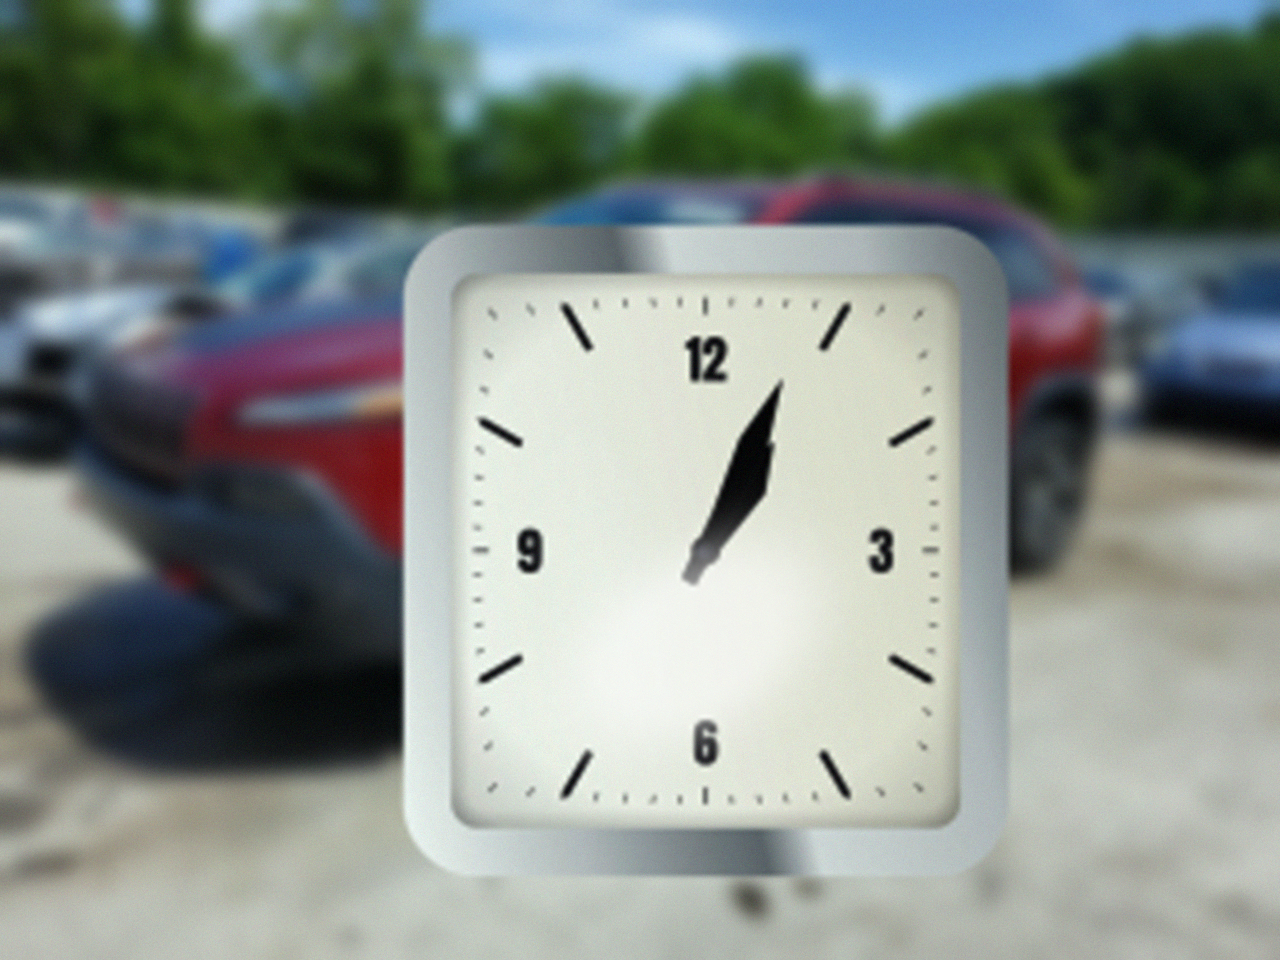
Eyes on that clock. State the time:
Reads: 1:04
